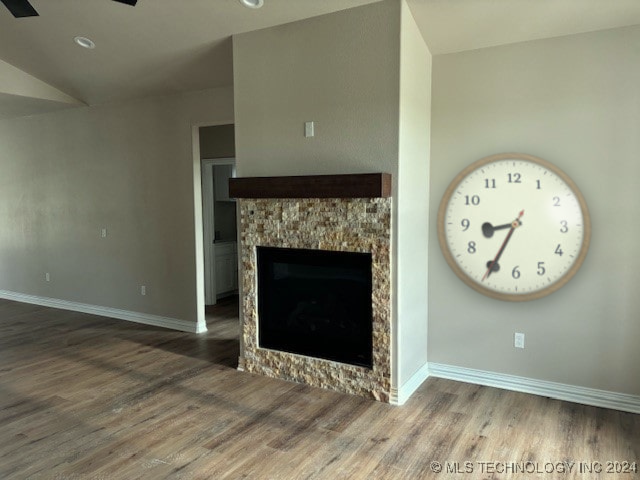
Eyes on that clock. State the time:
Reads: 8:34:35
